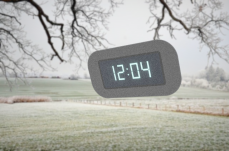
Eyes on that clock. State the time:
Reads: 12:04
